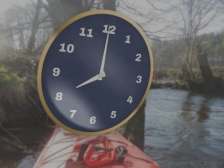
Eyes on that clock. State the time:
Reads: 8:00
